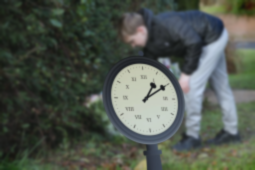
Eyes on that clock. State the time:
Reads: 1:10
